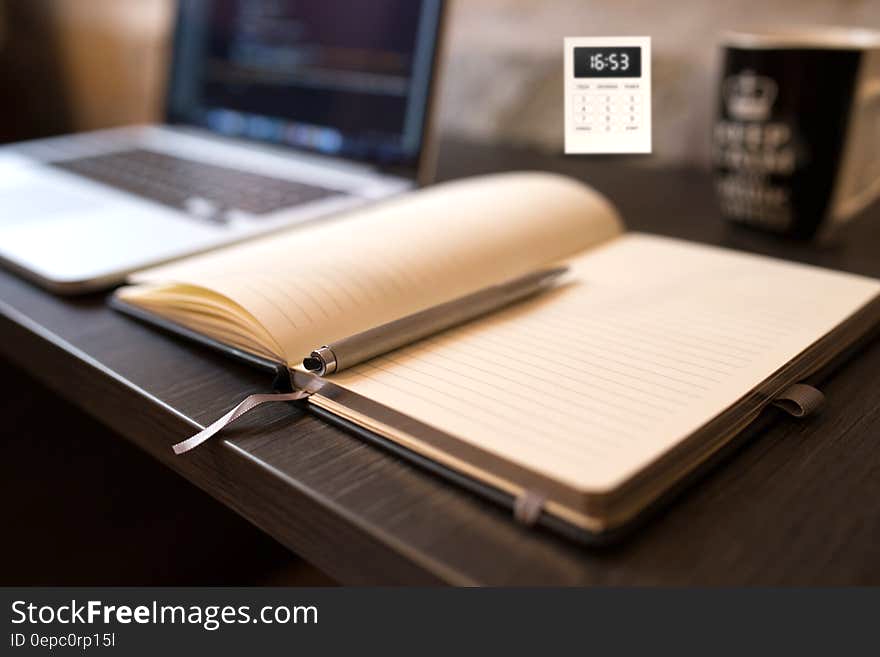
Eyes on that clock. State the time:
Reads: 16:53
